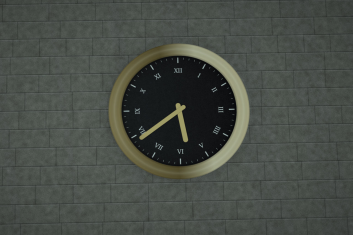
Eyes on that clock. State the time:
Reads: 5:39
